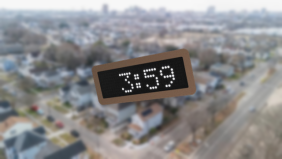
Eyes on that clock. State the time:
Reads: 3:59
